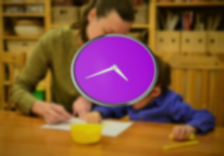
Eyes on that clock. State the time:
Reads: 4:41
